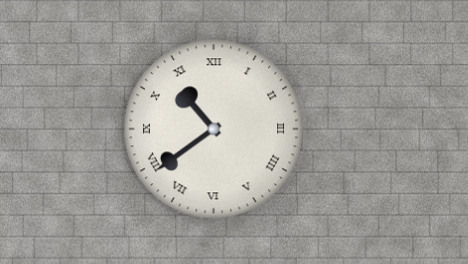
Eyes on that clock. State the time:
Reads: 10:39
